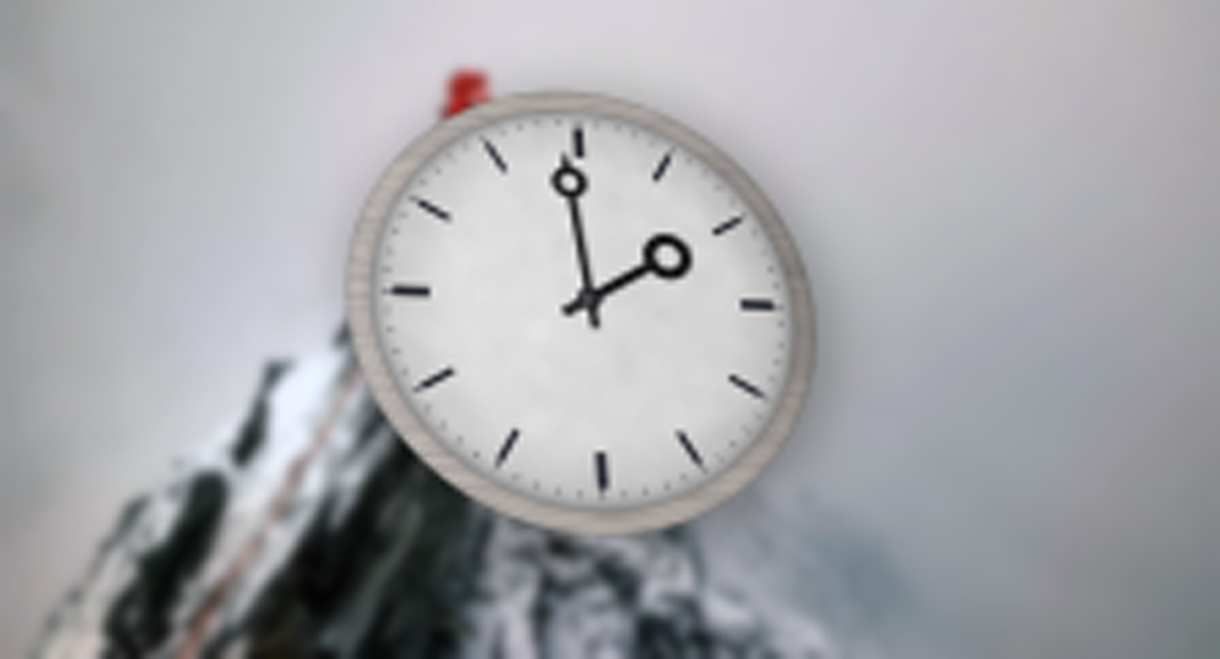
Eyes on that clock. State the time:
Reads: 1:59
